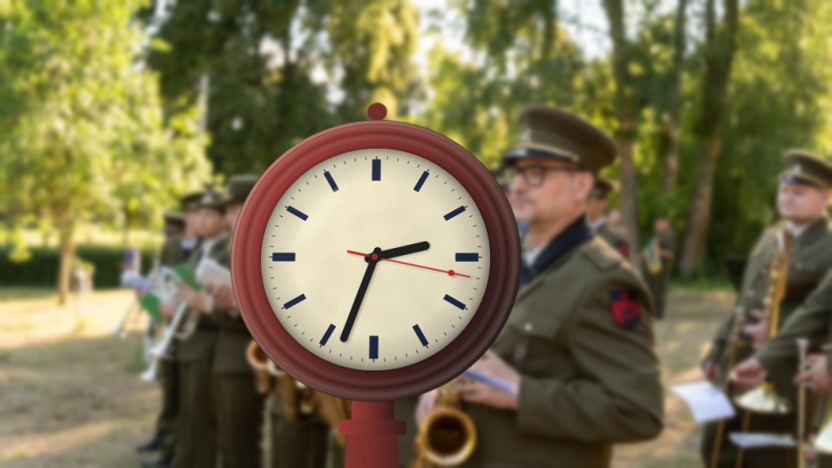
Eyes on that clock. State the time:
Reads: 2:33:17
